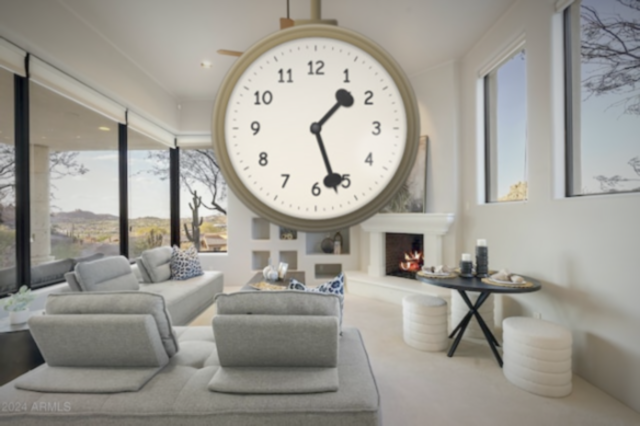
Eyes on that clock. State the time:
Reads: 1:27
